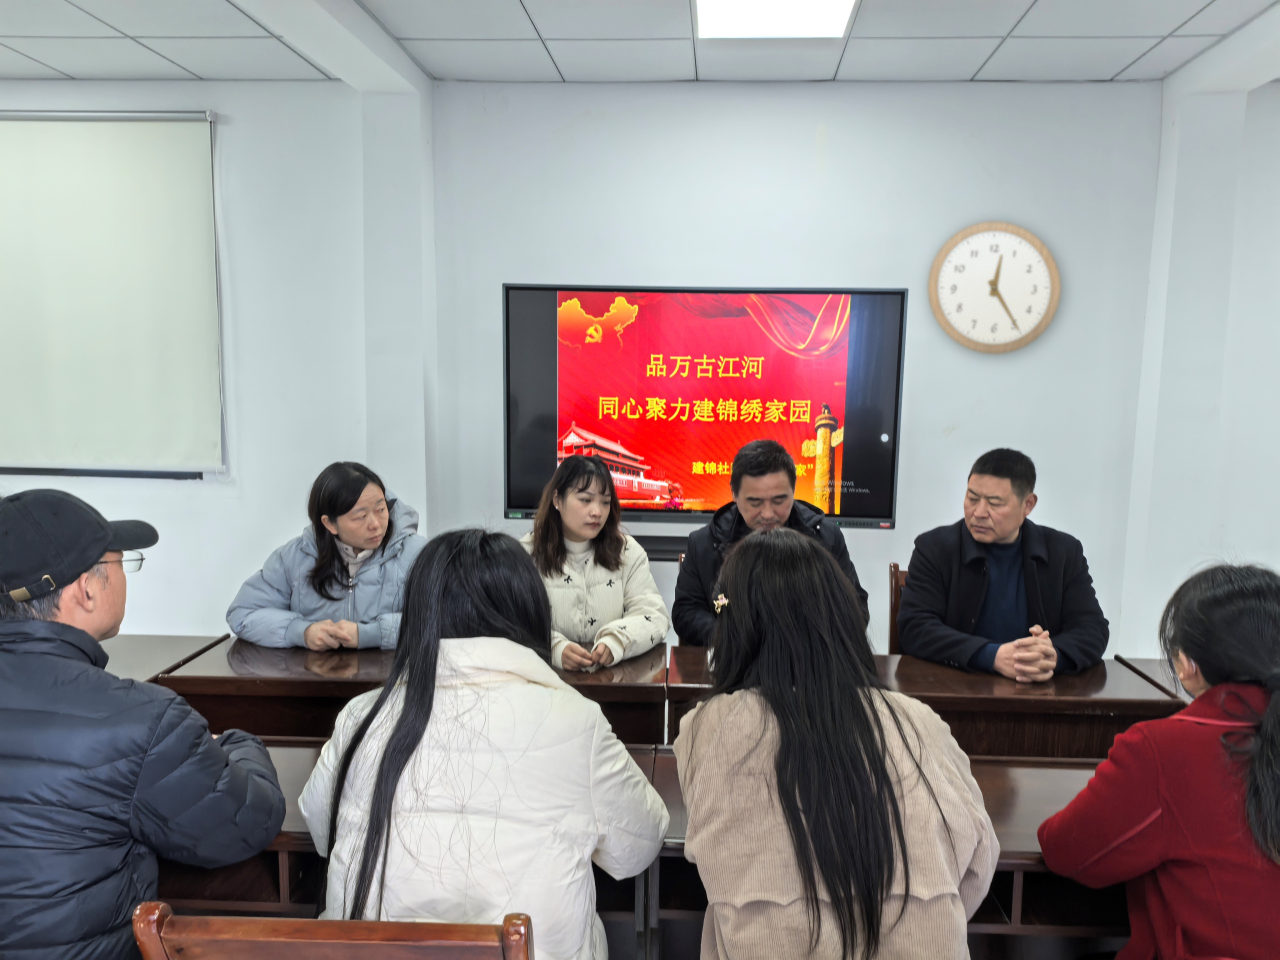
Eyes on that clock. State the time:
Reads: 12:25
